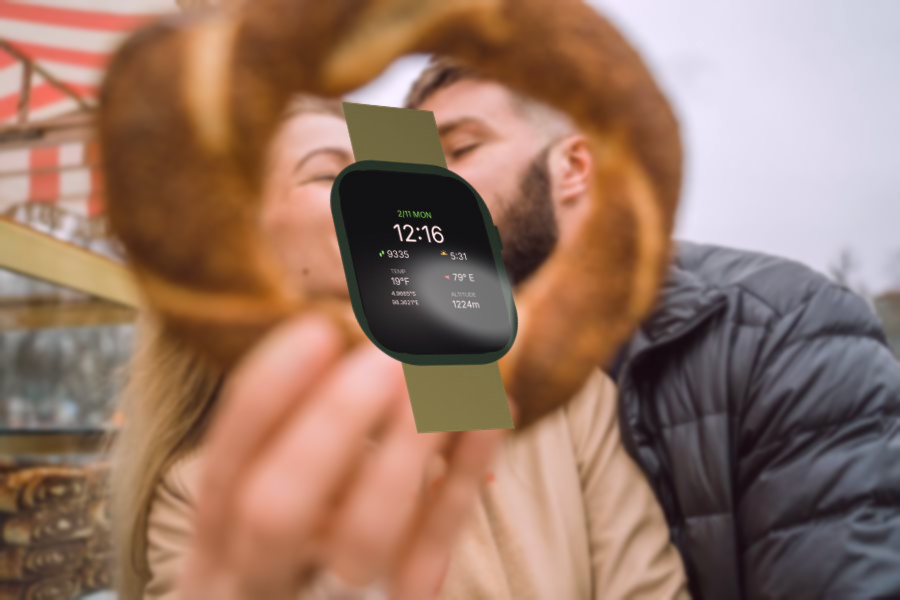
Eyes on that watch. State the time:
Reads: 12:16
